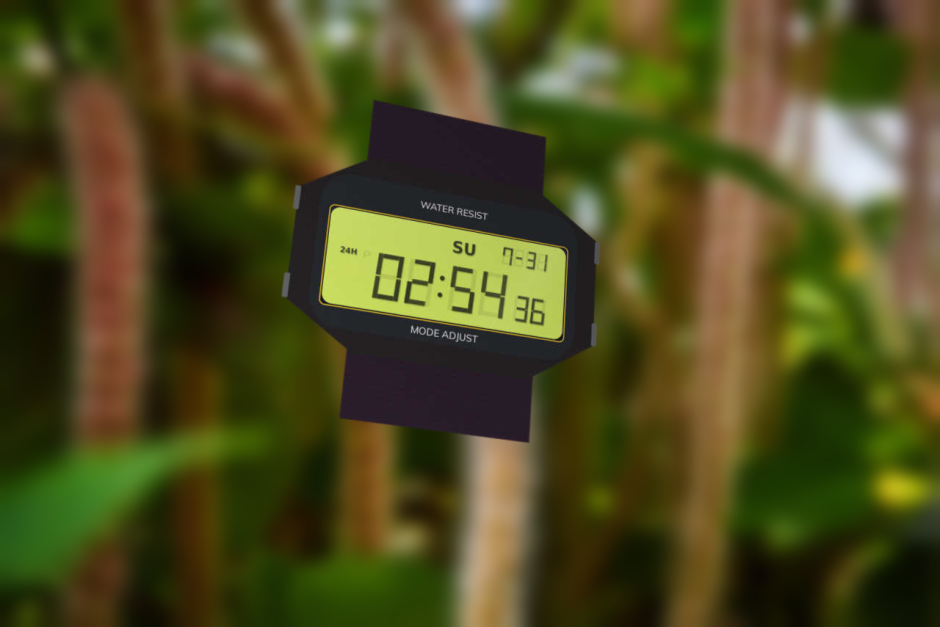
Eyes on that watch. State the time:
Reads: 2:54:36
